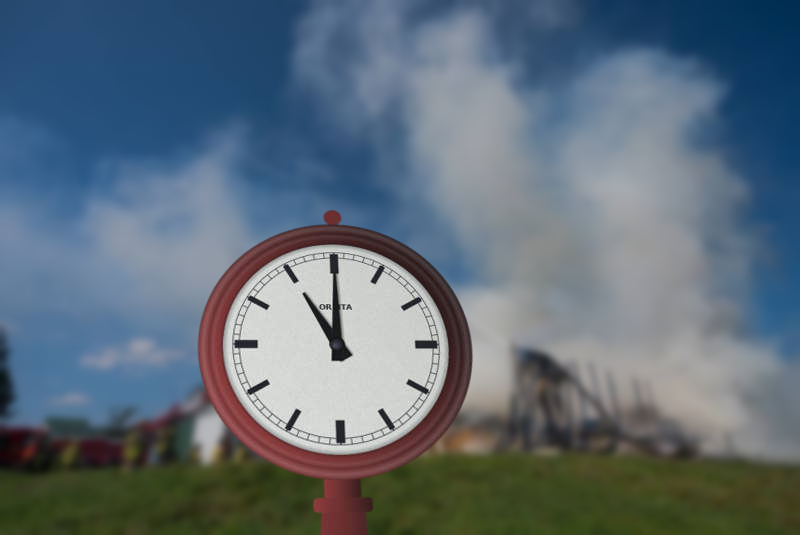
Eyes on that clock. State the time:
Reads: 11:00
